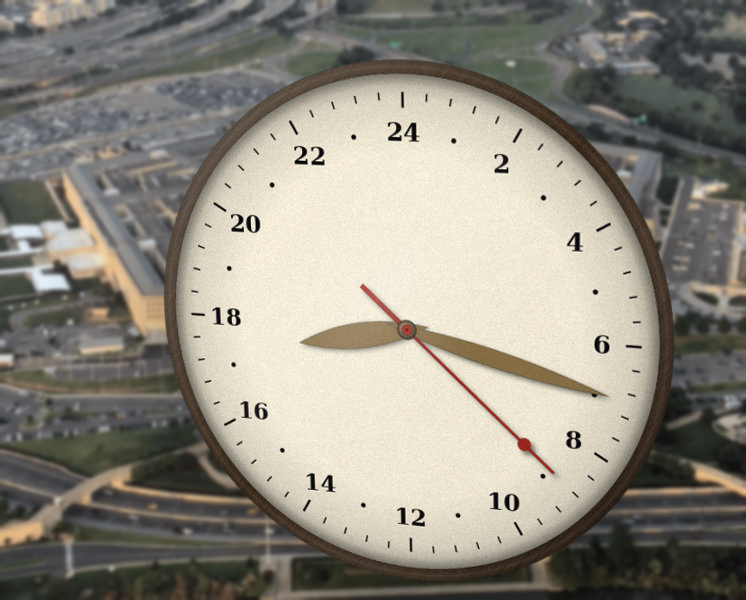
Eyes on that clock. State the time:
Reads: 17:17:22
